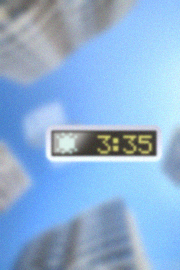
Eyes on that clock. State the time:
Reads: 3:35
